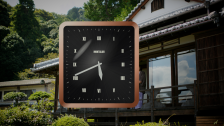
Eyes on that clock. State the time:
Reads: 5:41
